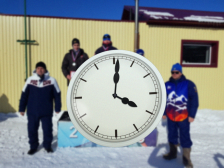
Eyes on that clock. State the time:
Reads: 4:01
